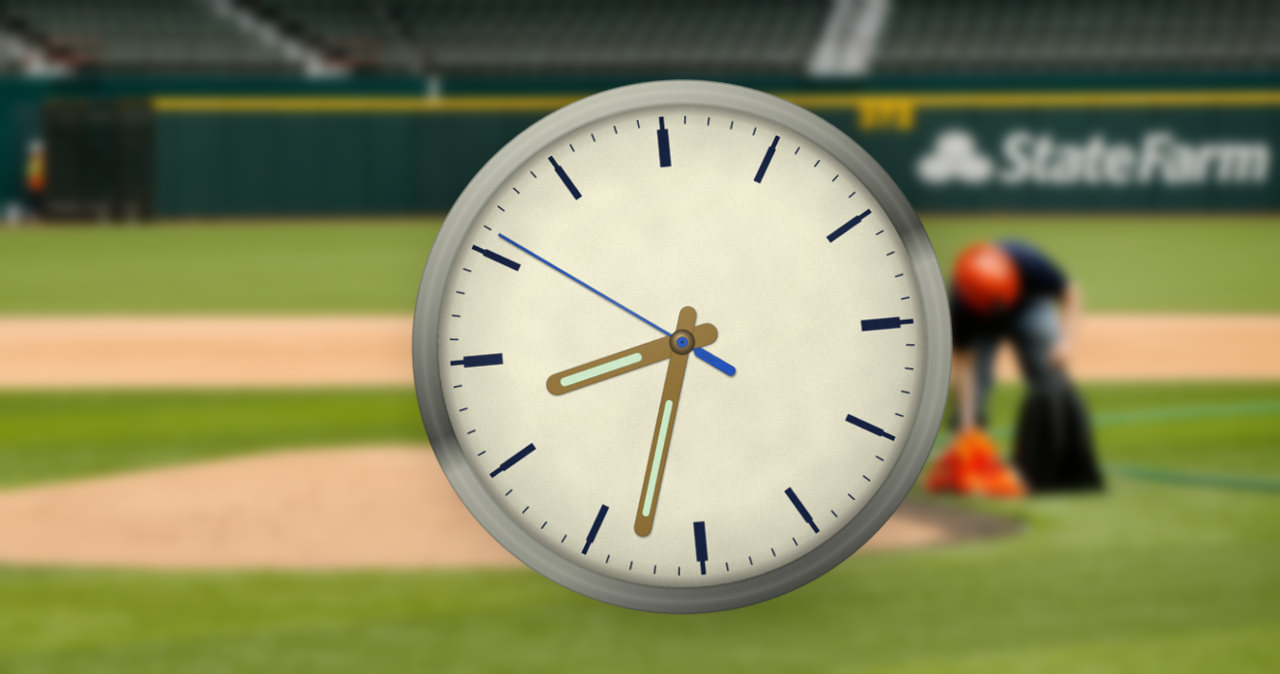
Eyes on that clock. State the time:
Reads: 8:32:51
